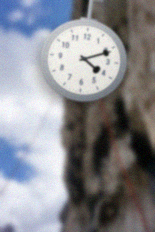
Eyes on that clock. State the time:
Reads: 4:11
